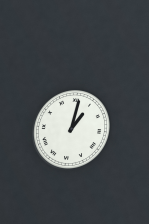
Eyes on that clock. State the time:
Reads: 1:01
